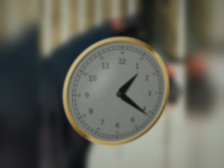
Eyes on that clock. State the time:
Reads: 1:21
